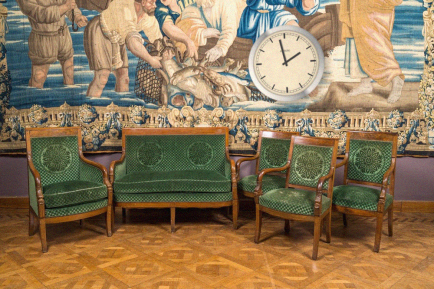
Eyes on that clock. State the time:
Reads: 1:58
